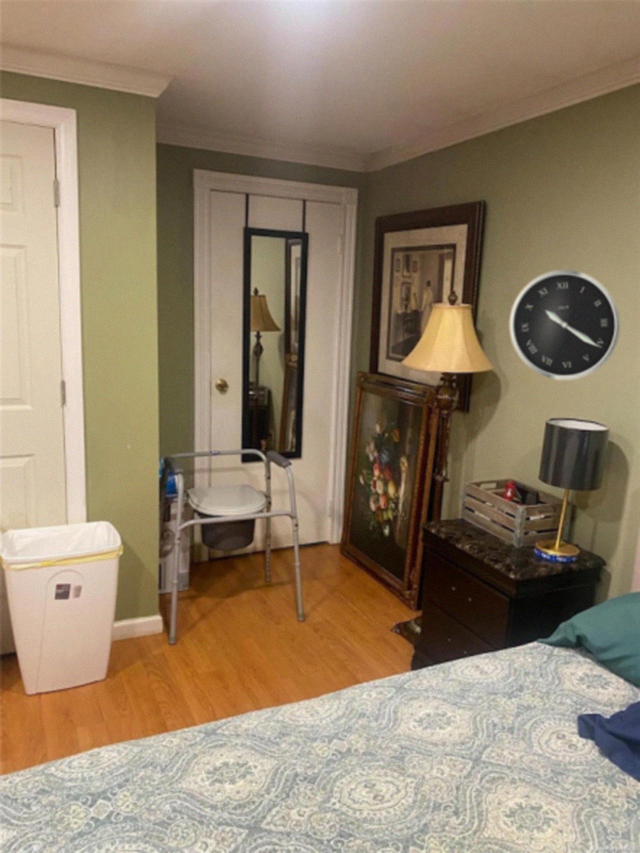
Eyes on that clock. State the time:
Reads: 10:21
